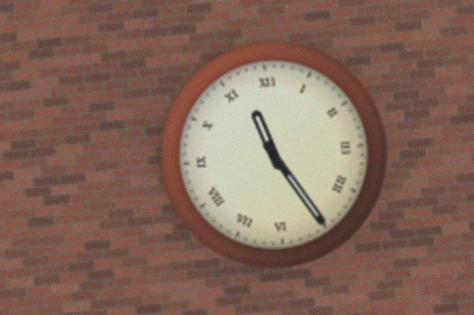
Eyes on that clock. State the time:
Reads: 11:25
